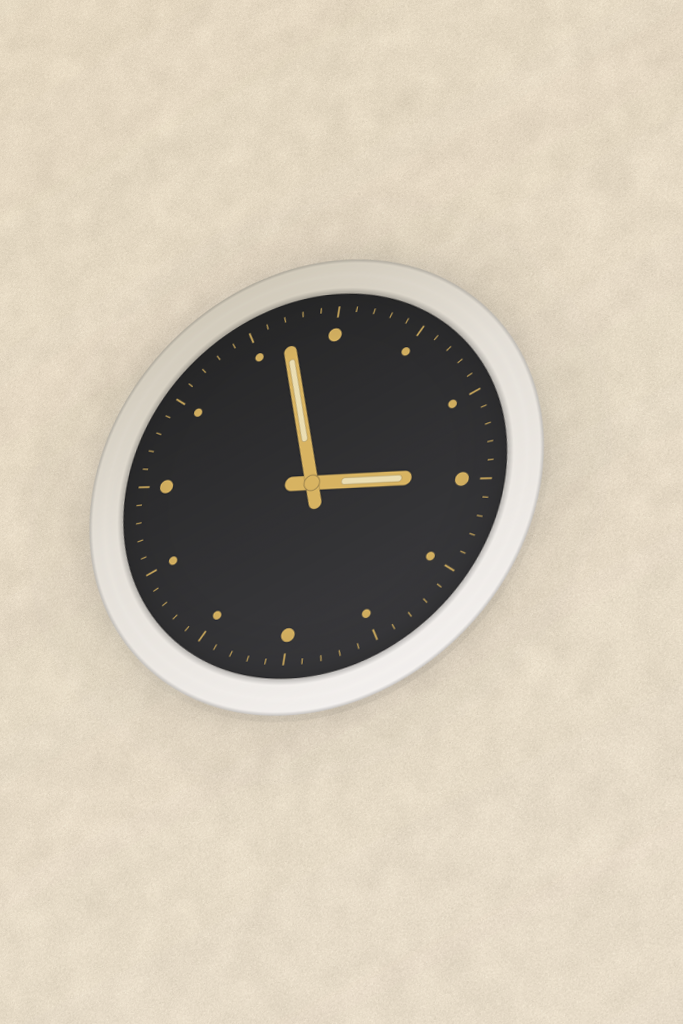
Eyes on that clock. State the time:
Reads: 2:57
